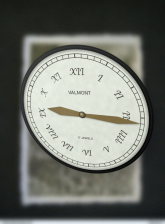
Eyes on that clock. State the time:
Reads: 9:16
